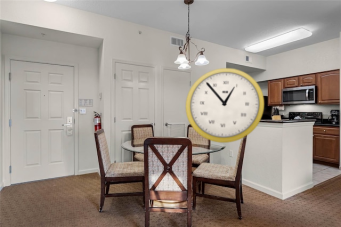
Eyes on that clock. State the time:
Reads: 12:53
